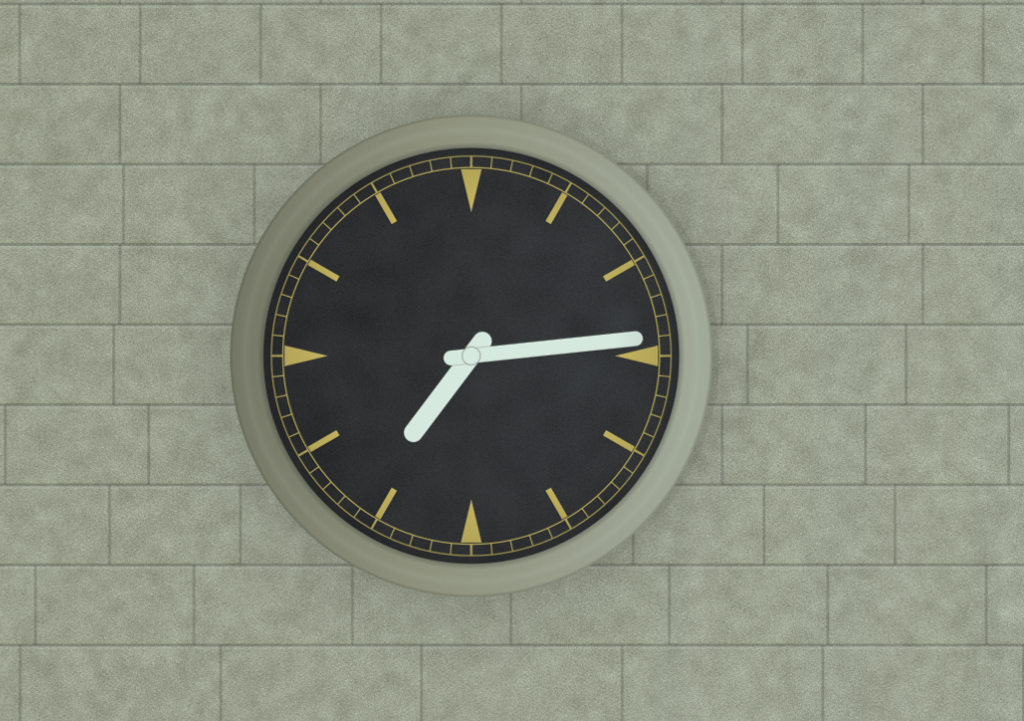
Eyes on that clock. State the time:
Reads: 7:14
